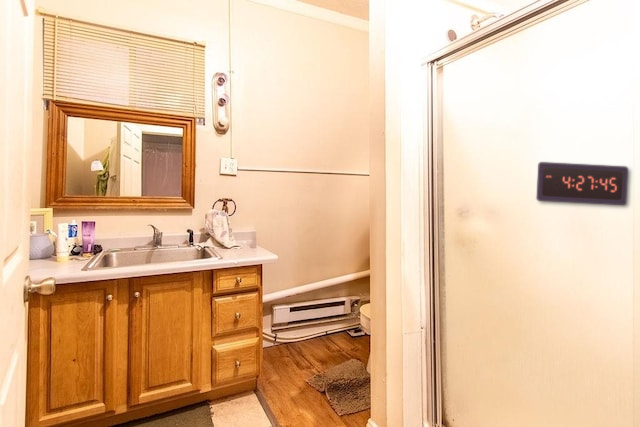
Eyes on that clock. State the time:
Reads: 4:27:45
